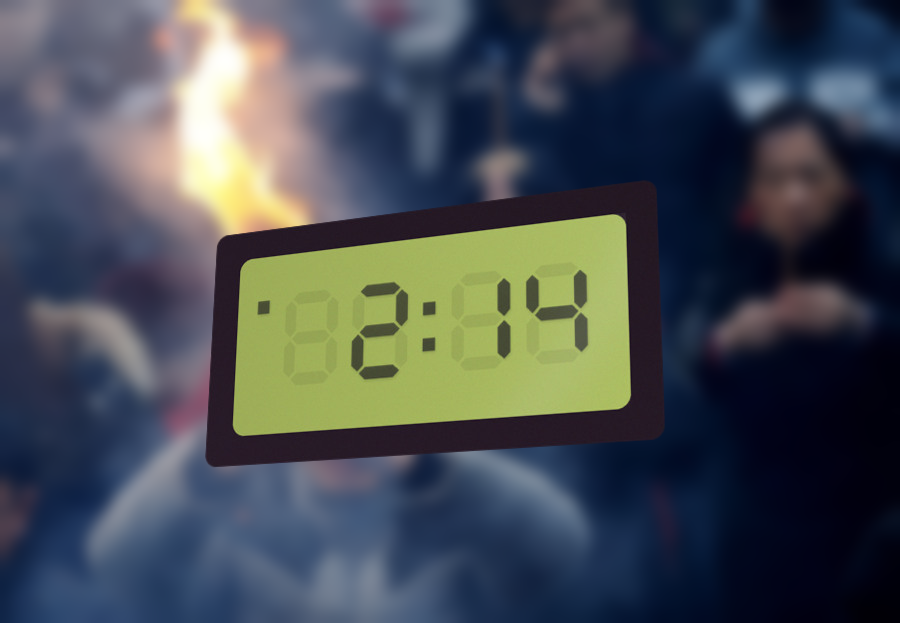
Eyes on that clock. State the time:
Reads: 2:14
